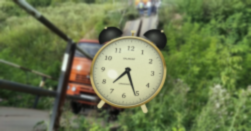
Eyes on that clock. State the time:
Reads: 7:26
